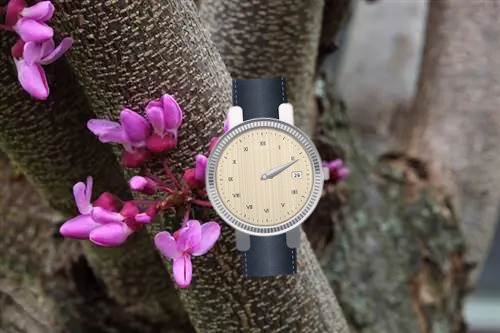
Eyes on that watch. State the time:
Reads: 2:11
